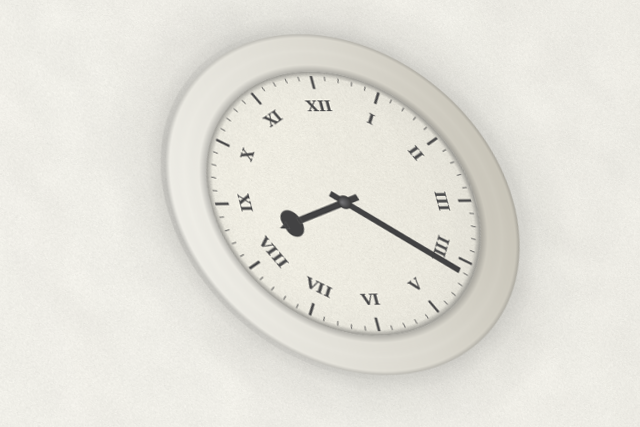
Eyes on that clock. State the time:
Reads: 8:21
